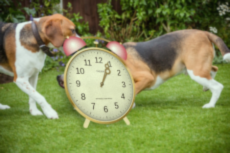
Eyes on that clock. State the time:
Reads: 1:04
